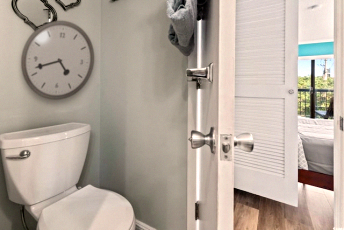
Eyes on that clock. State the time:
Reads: 4:42
